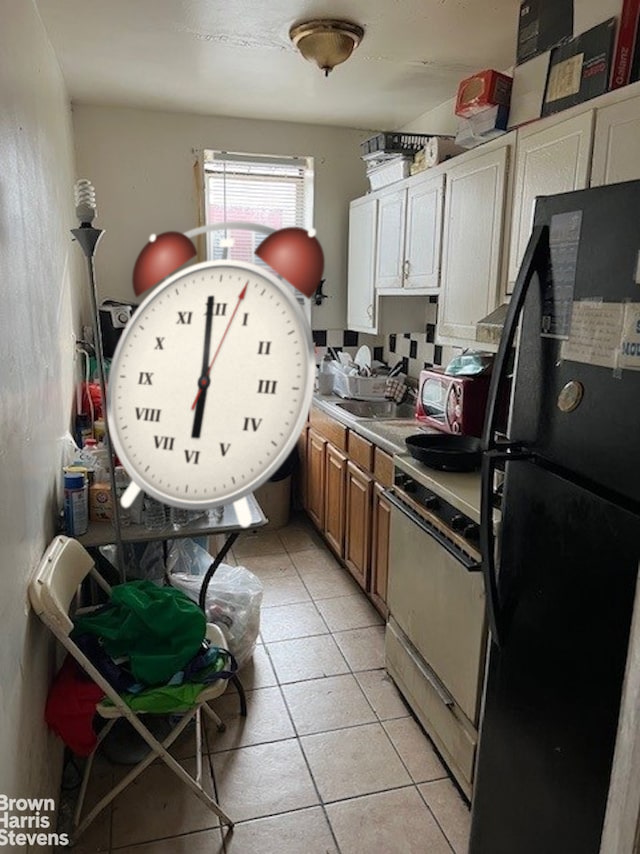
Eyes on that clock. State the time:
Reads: 5:59:03
